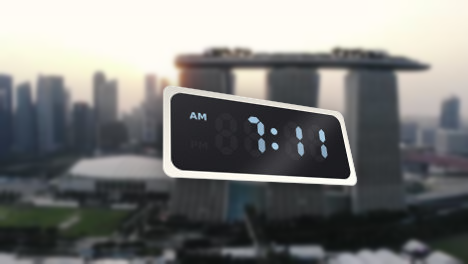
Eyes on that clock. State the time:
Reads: 7:11
